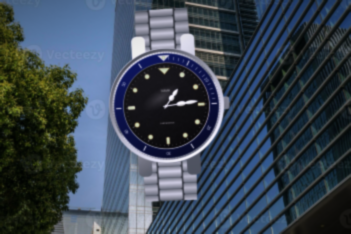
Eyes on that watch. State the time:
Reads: 1:14
